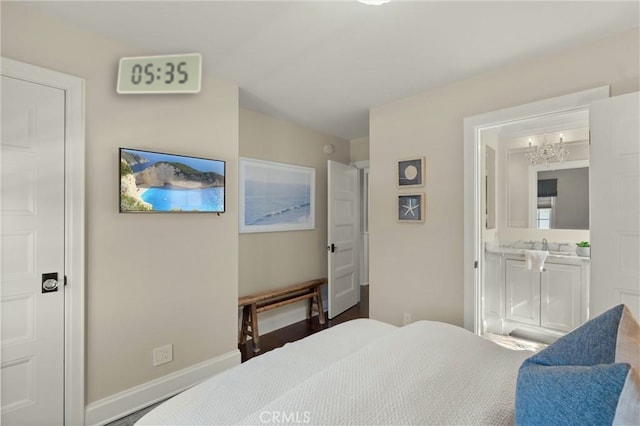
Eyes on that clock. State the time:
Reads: 5:35
